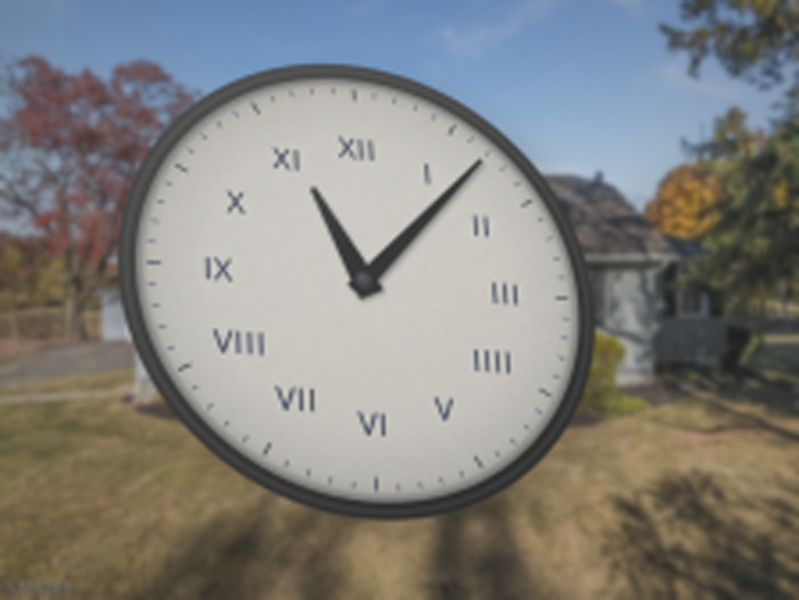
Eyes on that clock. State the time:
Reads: 11:07
